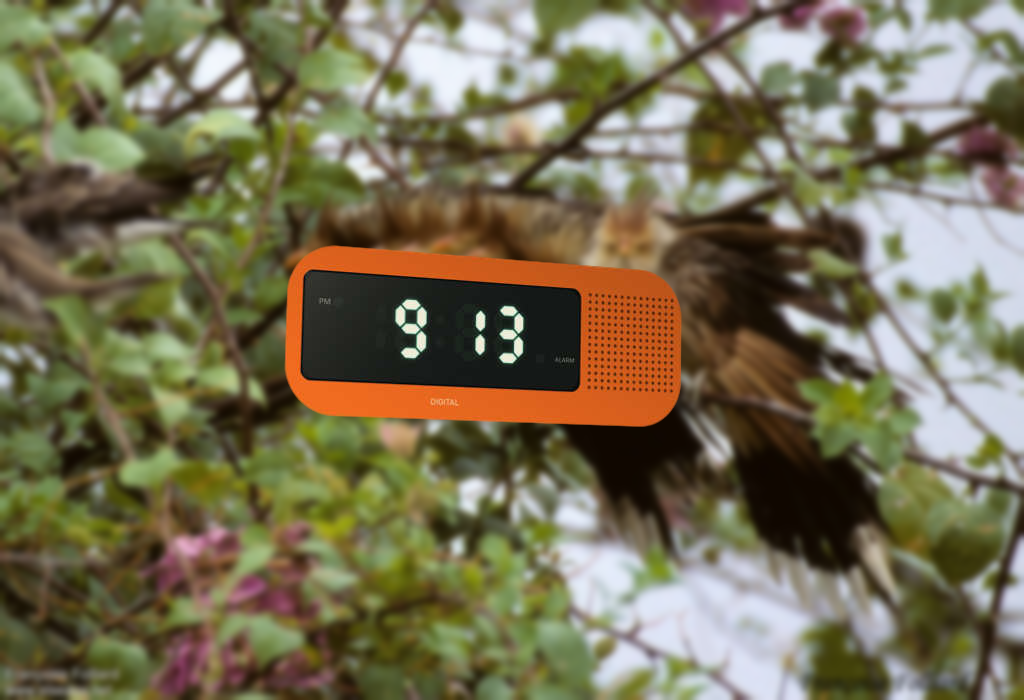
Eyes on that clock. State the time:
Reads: 9:13
